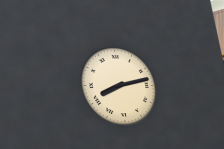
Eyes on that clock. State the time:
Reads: 8:13
